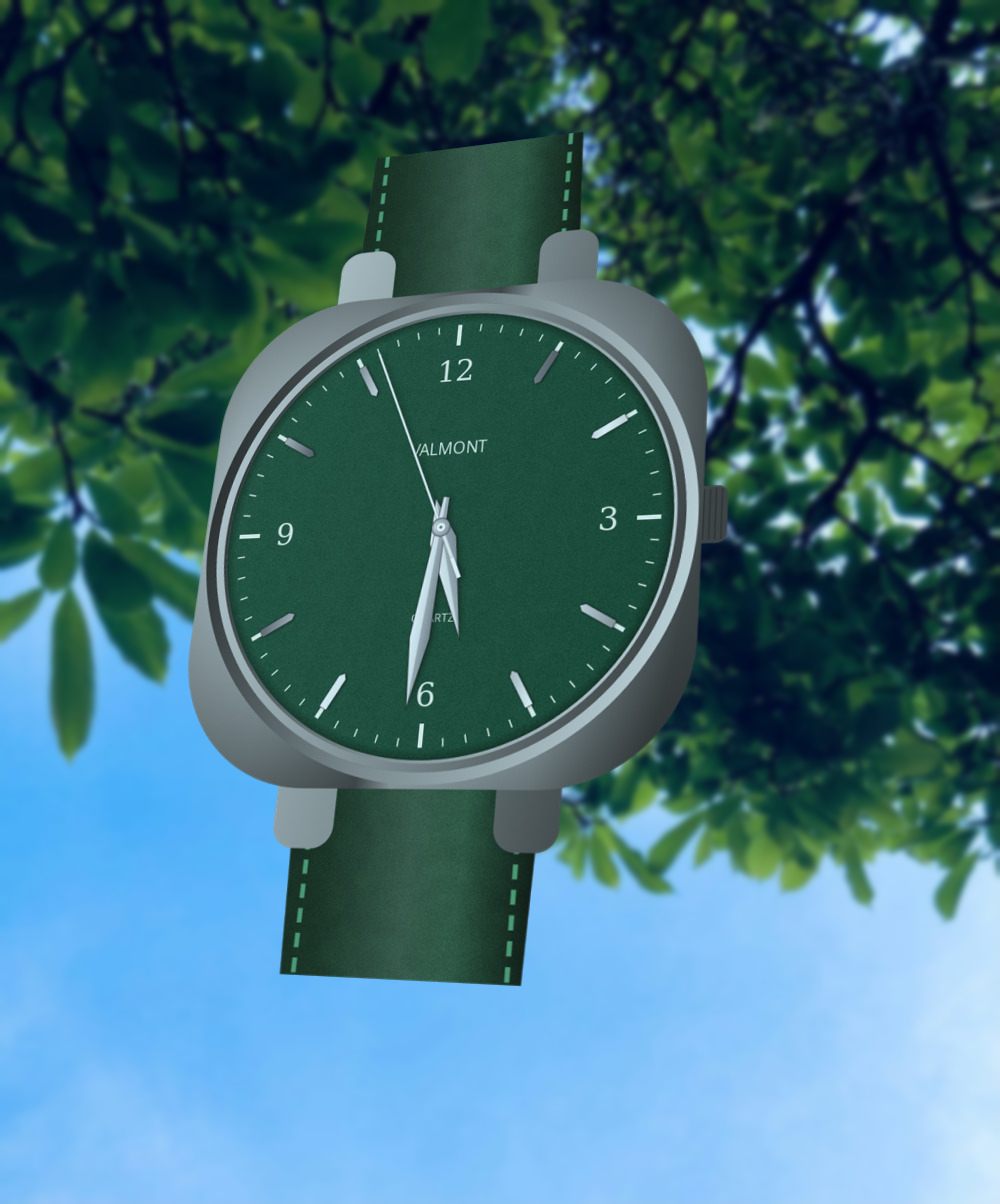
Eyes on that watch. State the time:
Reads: 5:30:56
